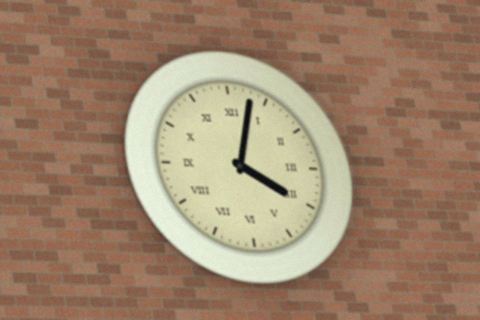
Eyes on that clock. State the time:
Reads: 4:03
